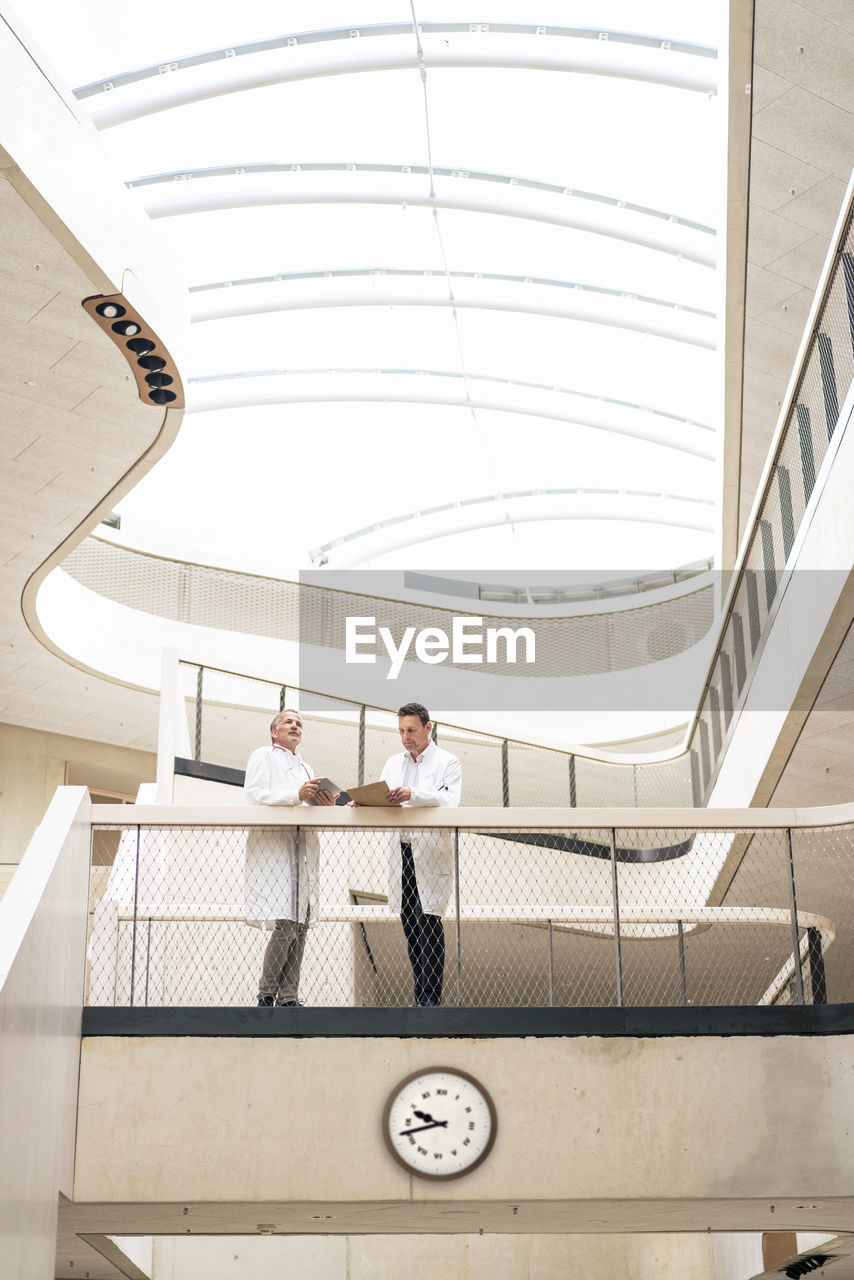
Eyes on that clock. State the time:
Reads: 9:42
